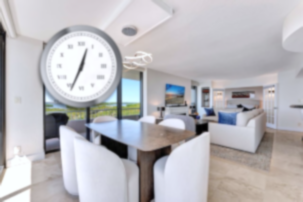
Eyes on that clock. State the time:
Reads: 12:34
